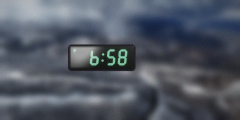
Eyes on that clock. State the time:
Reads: 6:58
